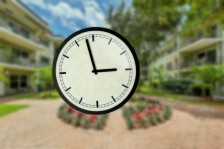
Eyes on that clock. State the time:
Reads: 2:58
